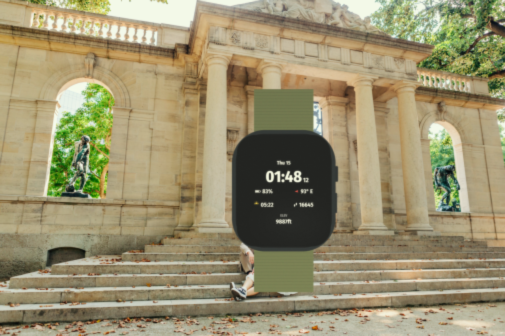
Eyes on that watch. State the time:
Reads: 1:48
